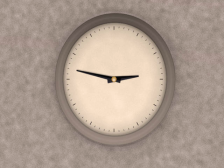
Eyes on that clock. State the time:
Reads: 2:47
